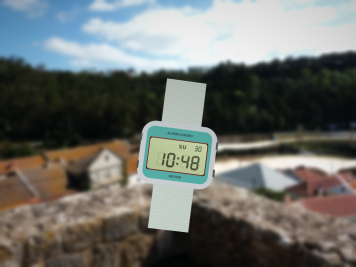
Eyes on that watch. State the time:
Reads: 10:48
